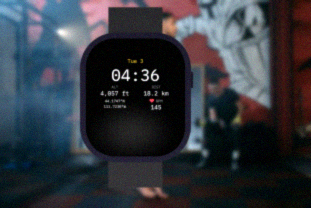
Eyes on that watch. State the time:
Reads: 4:36
